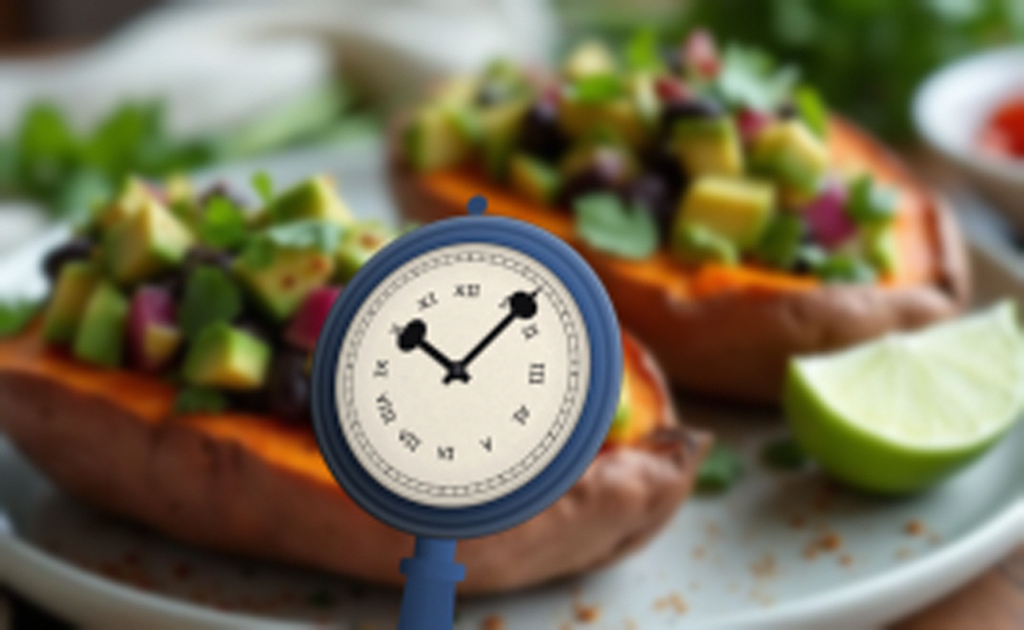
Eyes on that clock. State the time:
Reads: 10:07
